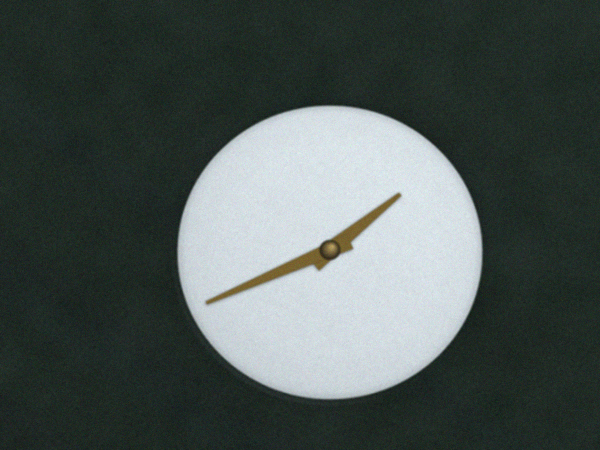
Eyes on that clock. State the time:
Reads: 1:41
